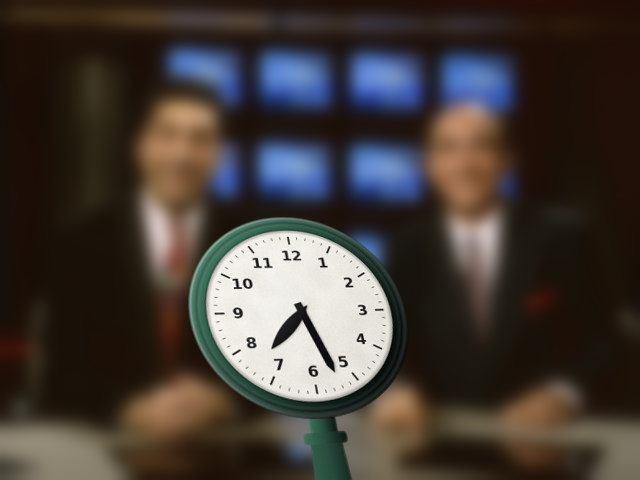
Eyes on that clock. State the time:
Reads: 7:27
